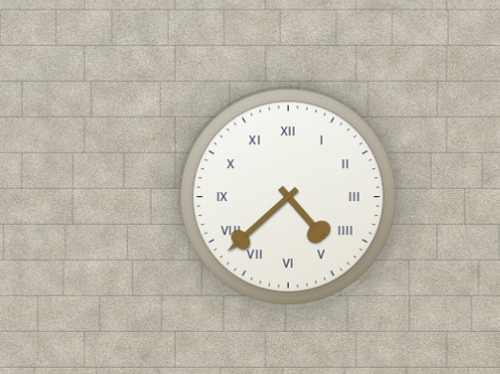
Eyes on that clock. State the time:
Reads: 4:38
